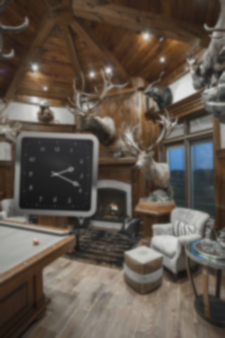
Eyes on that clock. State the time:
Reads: 2:19
